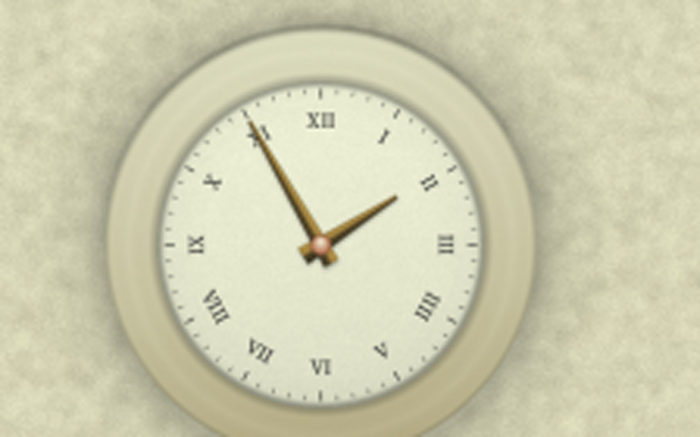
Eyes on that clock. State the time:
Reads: 1:55
